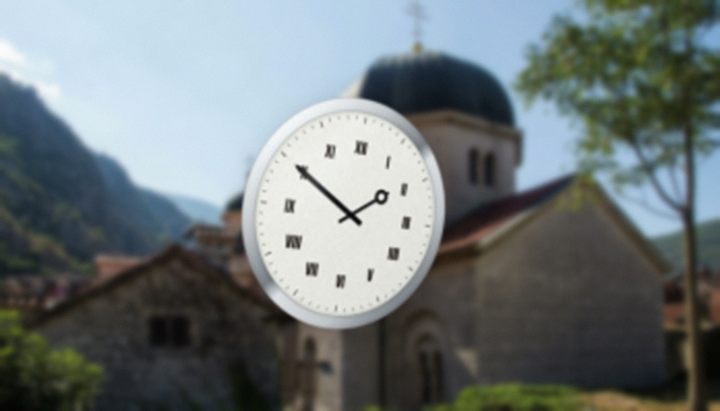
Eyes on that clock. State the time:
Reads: 1:50
